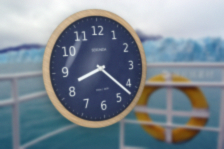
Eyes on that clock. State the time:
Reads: 8:22
